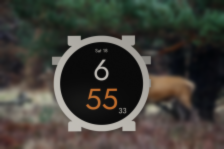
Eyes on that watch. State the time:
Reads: 6:55
